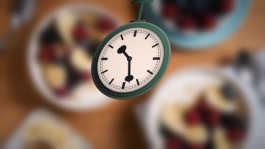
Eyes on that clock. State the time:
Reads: 10:28
